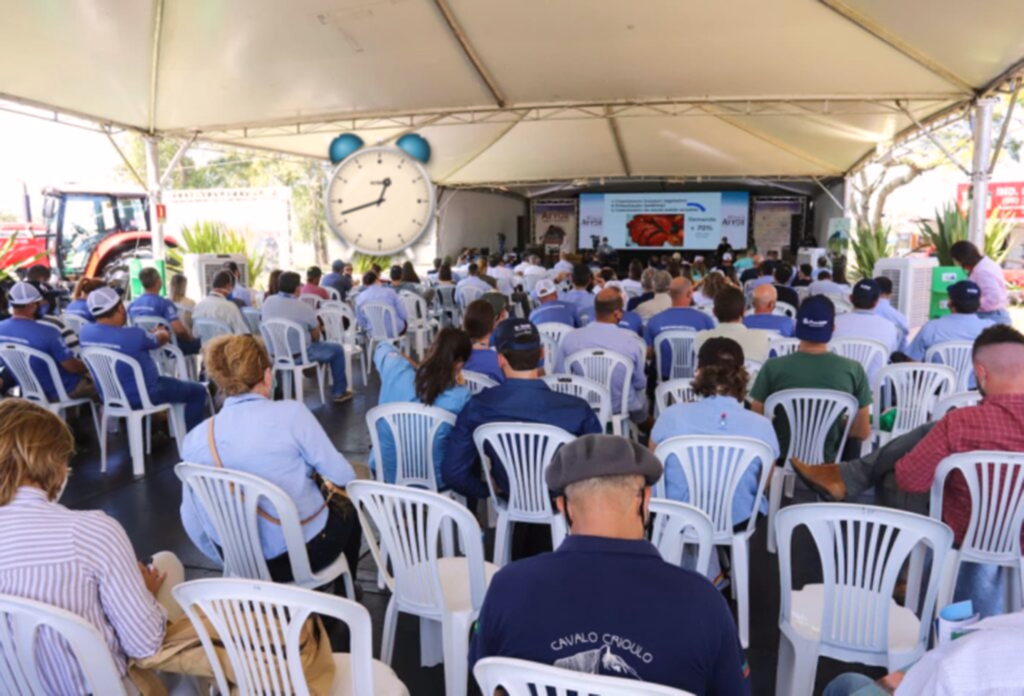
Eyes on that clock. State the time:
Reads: 12:42
